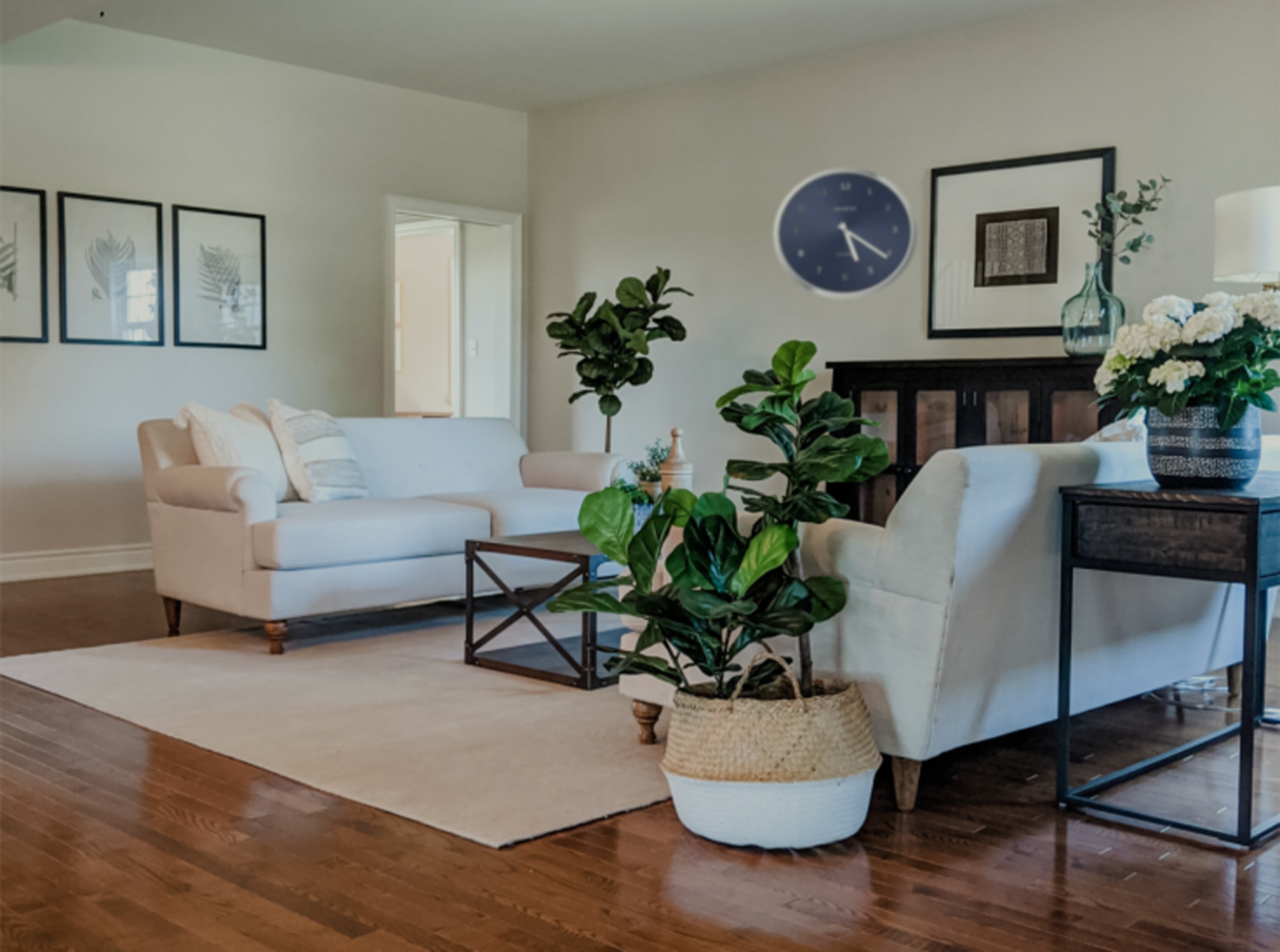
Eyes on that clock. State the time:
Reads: 5:21
